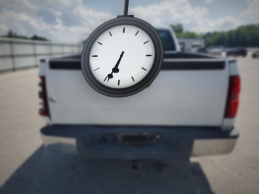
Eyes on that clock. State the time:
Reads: 6:34
